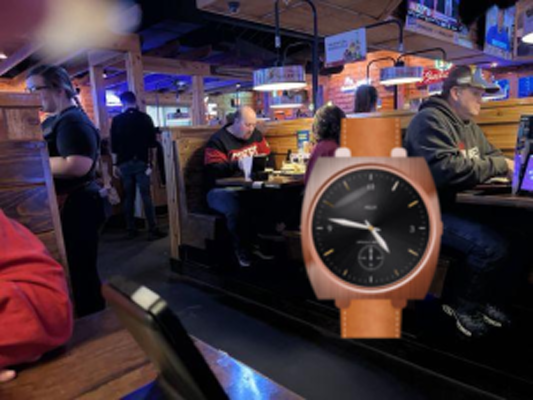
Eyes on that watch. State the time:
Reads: 4:47
